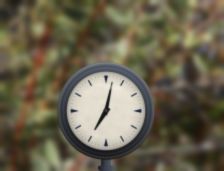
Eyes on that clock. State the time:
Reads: 7:02
